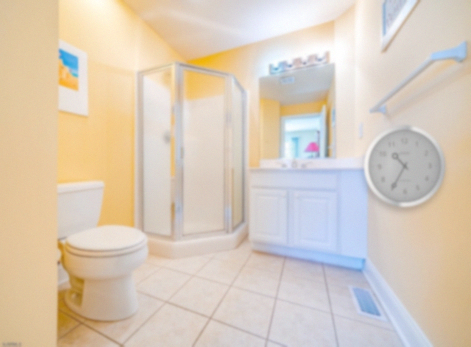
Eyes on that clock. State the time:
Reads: 10:35
